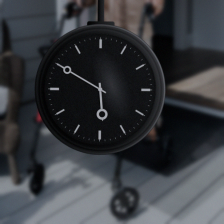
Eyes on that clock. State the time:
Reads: 5:50
